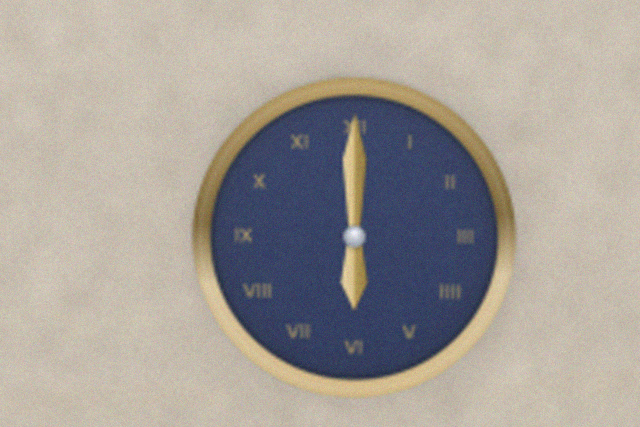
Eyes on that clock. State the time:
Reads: 6:00
